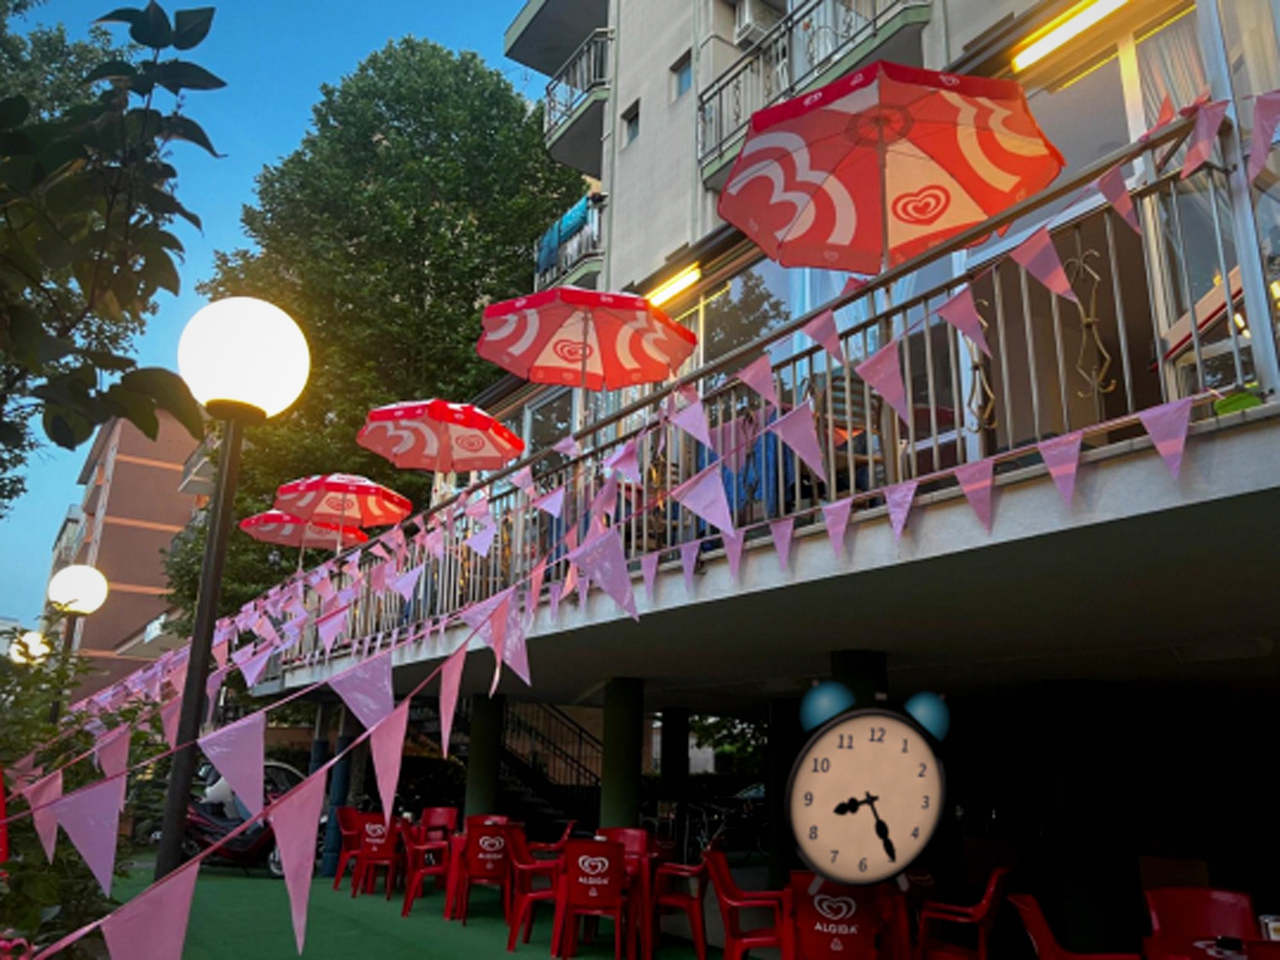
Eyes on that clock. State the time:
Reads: 8:25
